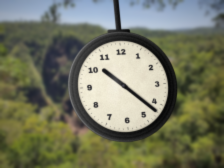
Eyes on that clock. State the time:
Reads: 10:22
